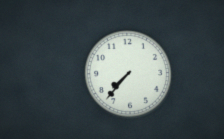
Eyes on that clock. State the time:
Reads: 7:37
